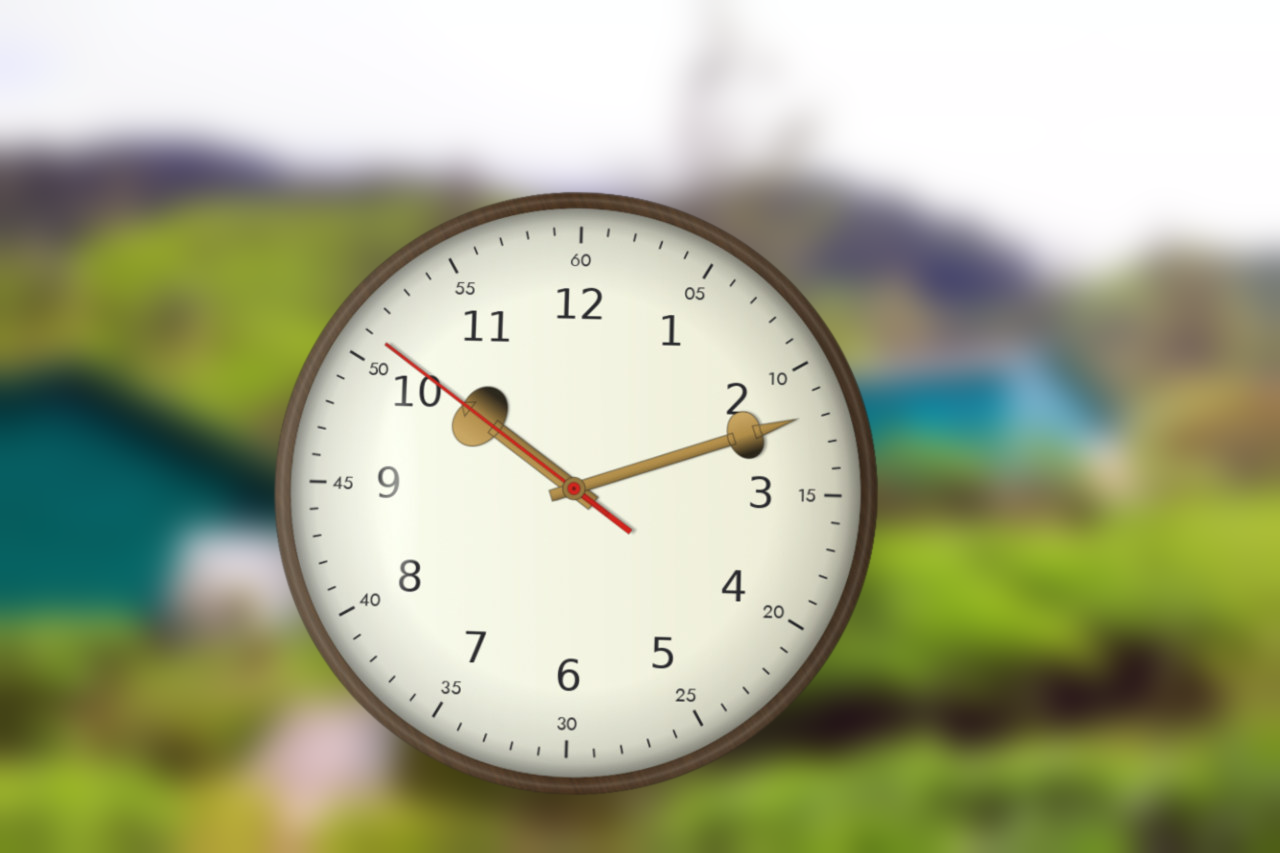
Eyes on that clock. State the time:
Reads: 10:11:51
